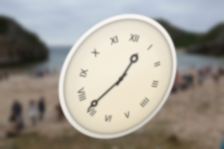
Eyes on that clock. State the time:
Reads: 12:36
